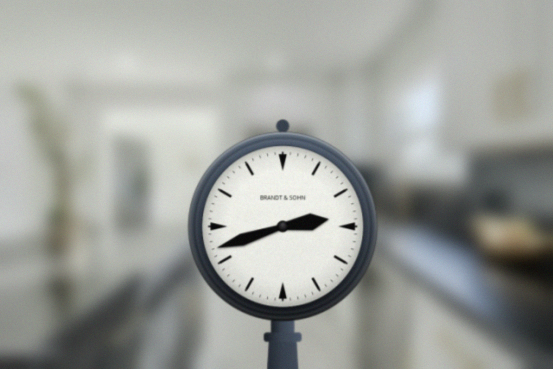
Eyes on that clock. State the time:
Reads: 2:42
